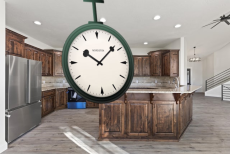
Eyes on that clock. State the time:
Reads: 10:08
